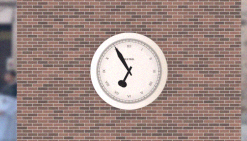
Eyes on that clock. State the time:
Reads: 6:55
